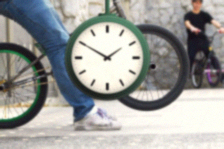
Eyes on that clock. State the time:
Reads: 1:50
